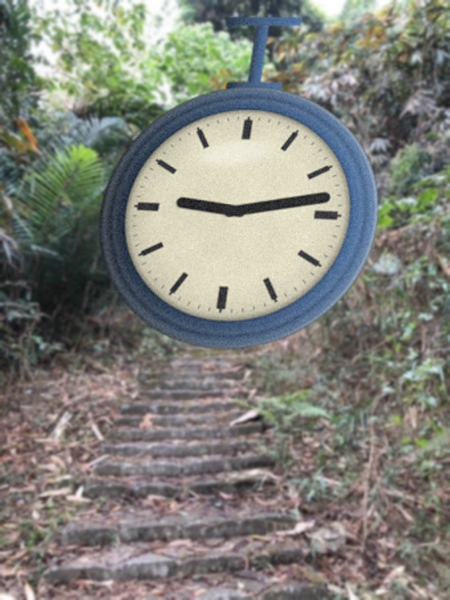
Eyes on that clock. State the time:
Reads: 9:13
